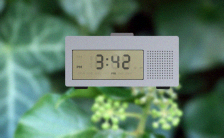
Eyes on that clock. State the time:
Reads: 3:42
